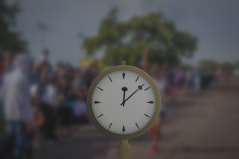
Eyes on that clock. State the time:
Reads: 12:08
